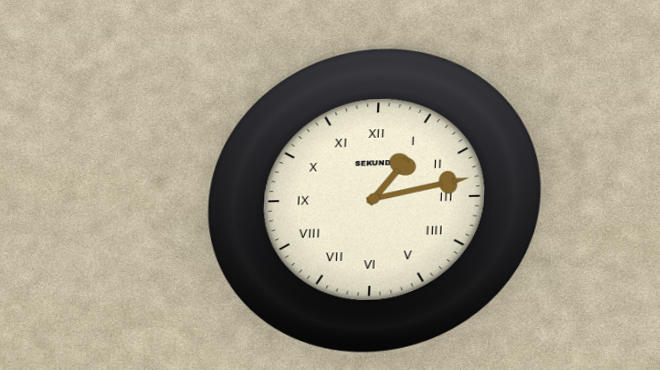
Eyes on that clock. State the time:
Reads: 1:13
